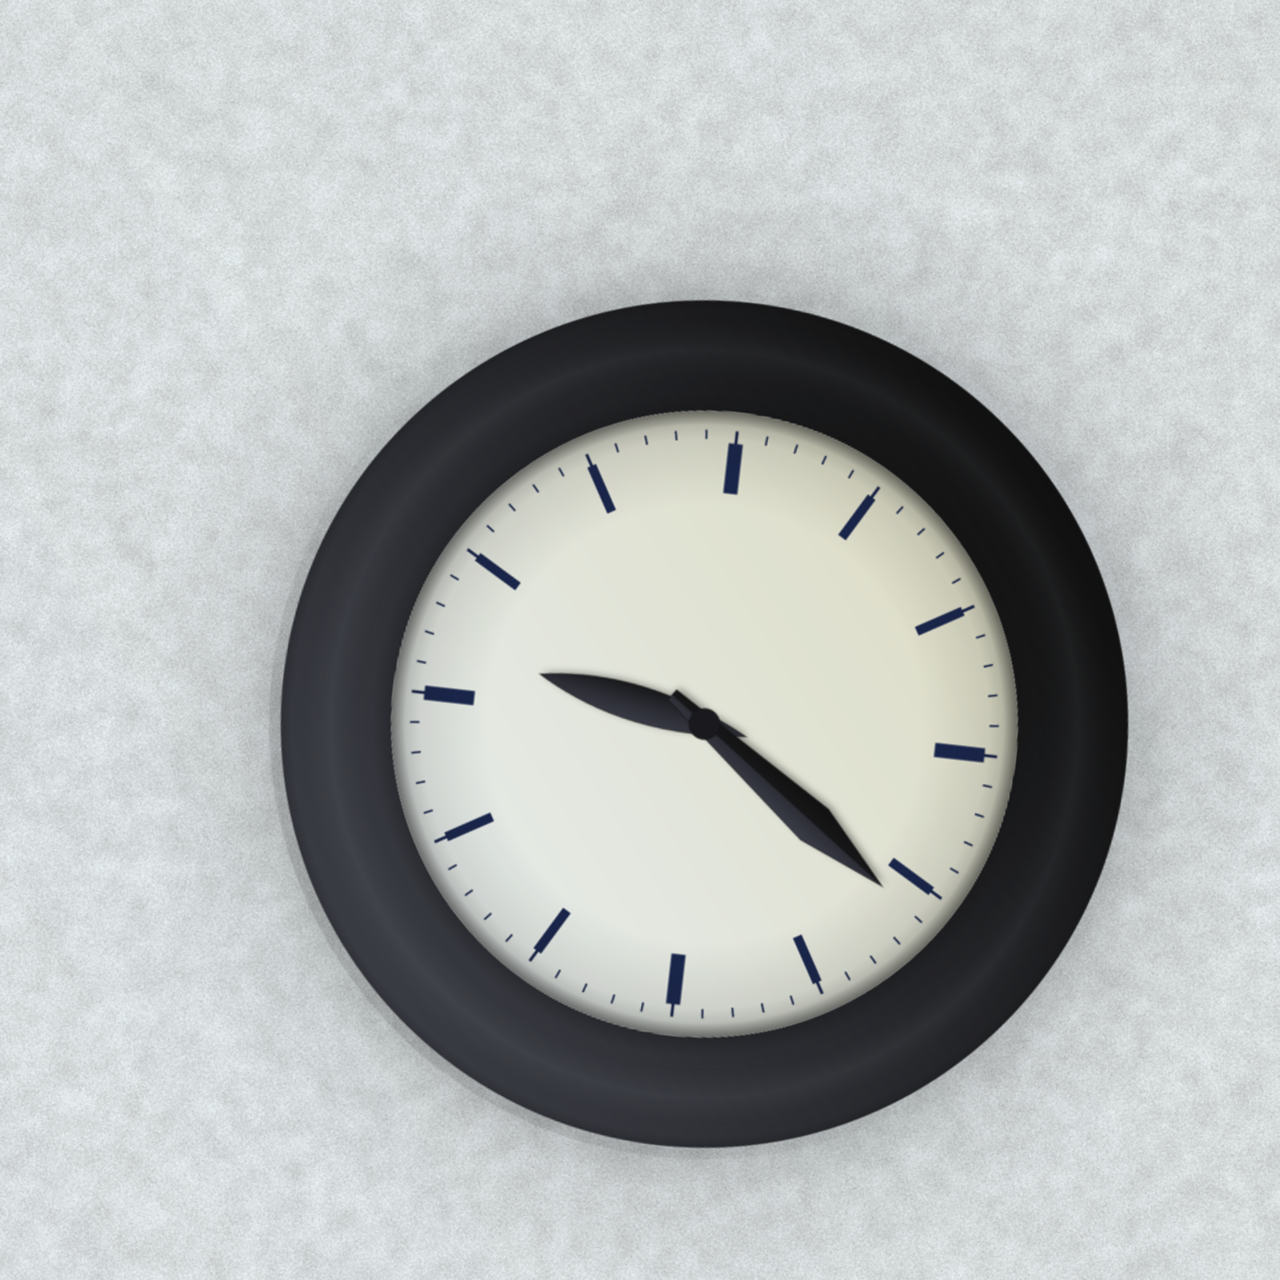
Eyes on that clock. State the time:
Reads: 9:21
